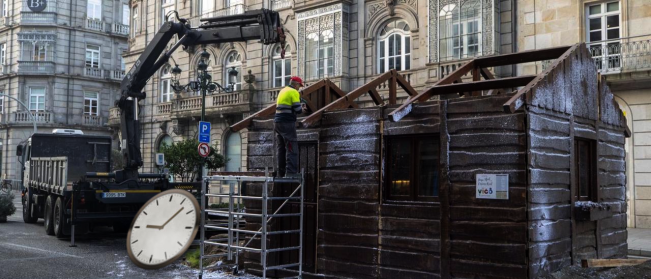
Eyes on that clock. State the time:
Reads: 9:07
